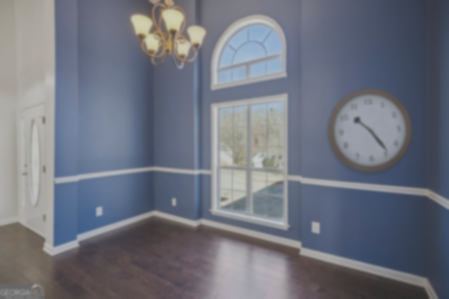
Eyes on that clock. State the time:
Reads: 10:24
